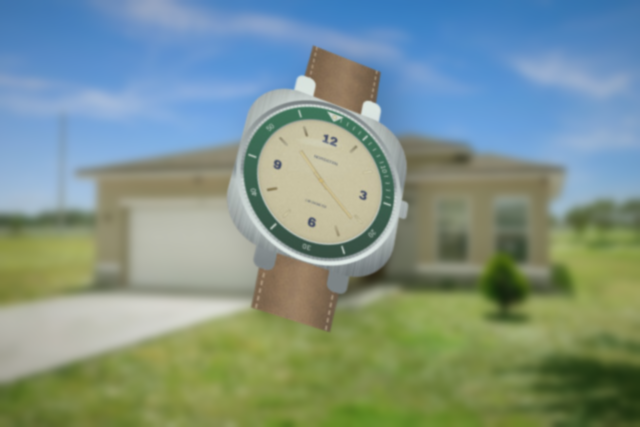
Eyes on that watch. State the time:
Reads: 10:21
